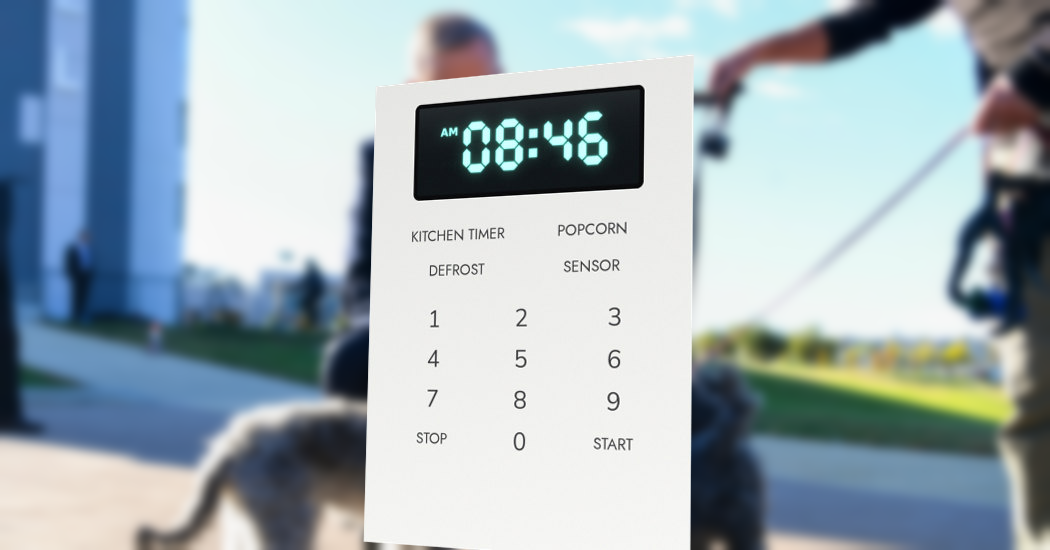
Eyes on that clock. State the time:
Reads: 8:46
